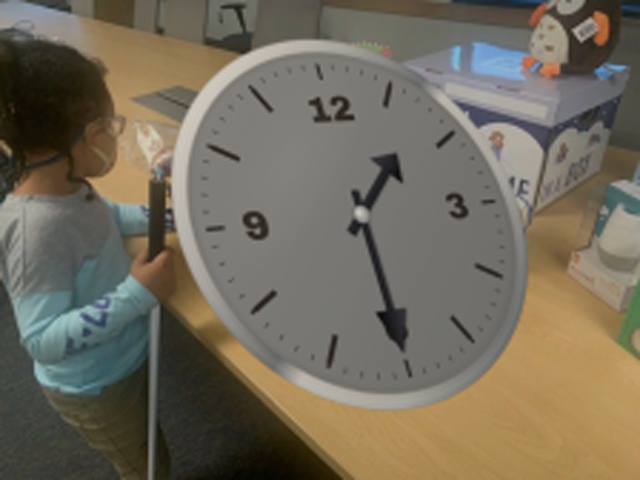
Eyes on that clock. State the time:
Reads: 1:30
